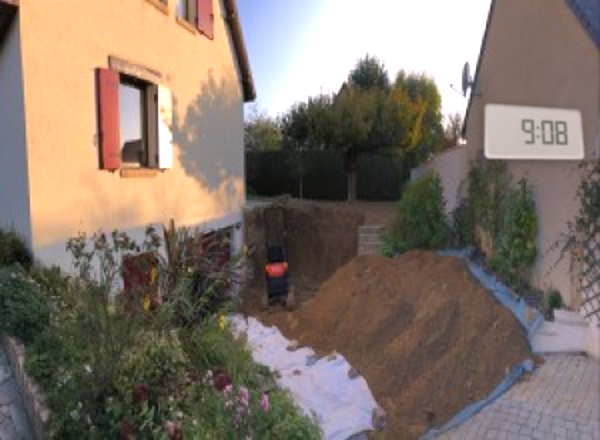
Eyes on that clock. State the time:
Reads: 9:08
